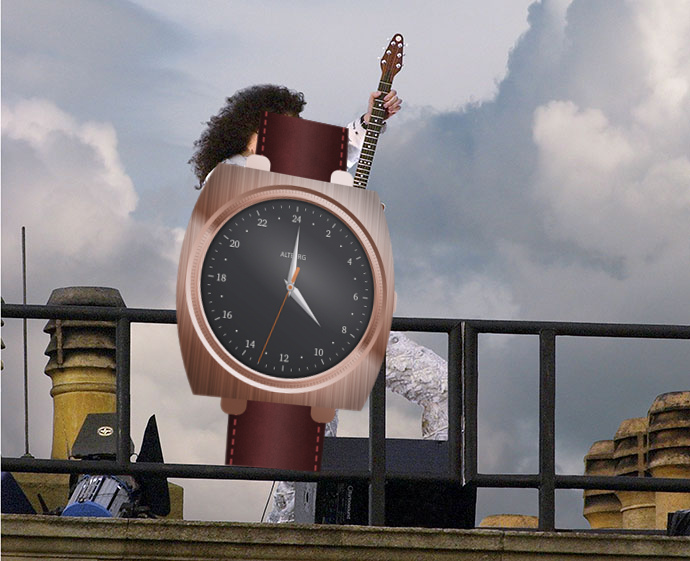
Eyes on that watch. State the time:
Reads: 9:00:33
